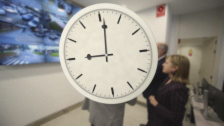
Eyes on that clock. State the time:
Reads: 9:01
